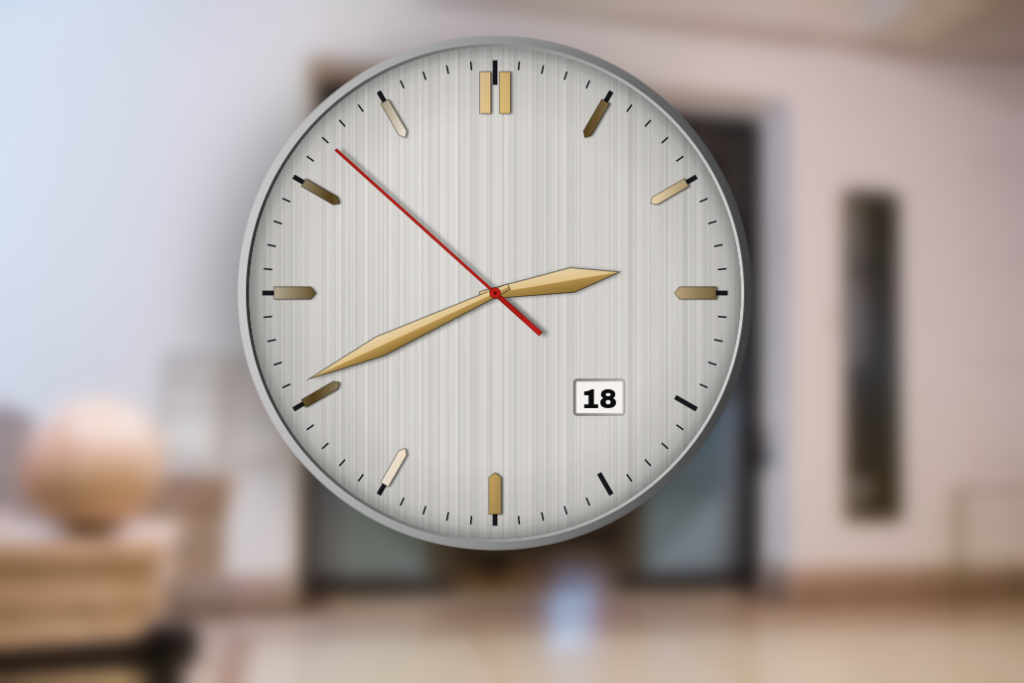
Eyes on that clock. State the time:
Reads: 2:40:52
